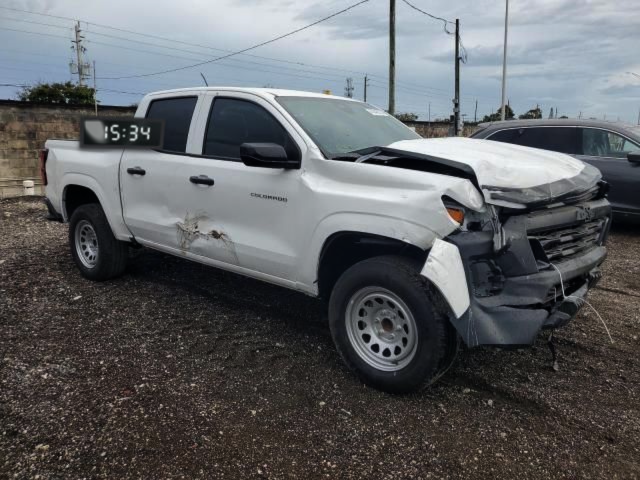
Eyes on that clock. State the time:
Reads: 15:34
